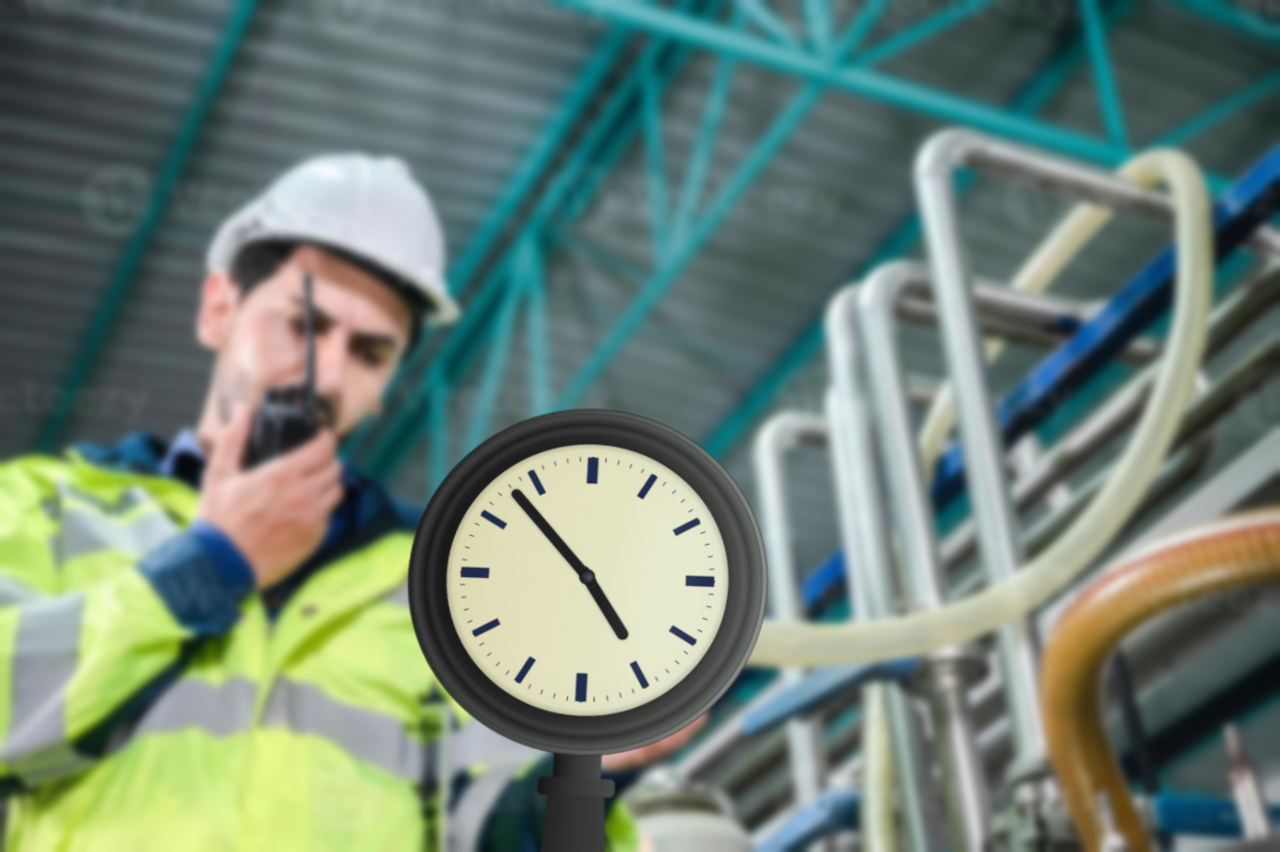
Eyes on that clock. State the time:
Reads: 4:53
